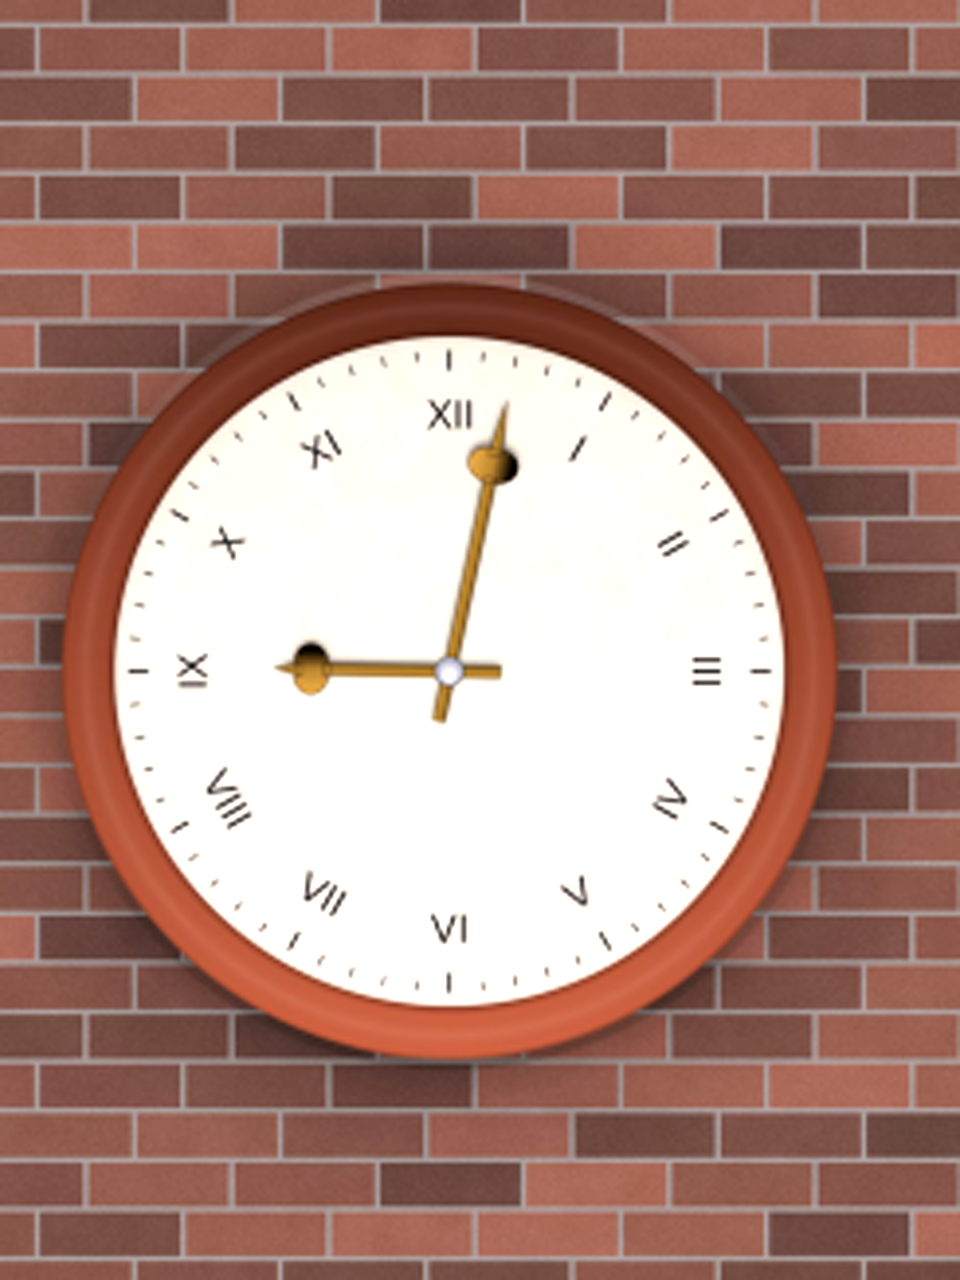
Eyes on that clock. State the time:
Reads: 9:02
